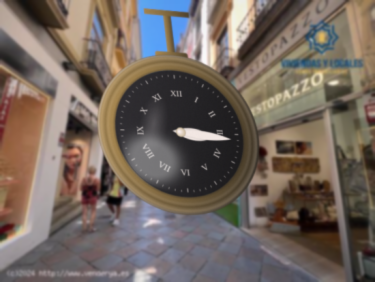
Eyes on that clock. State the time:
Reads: 3:16
